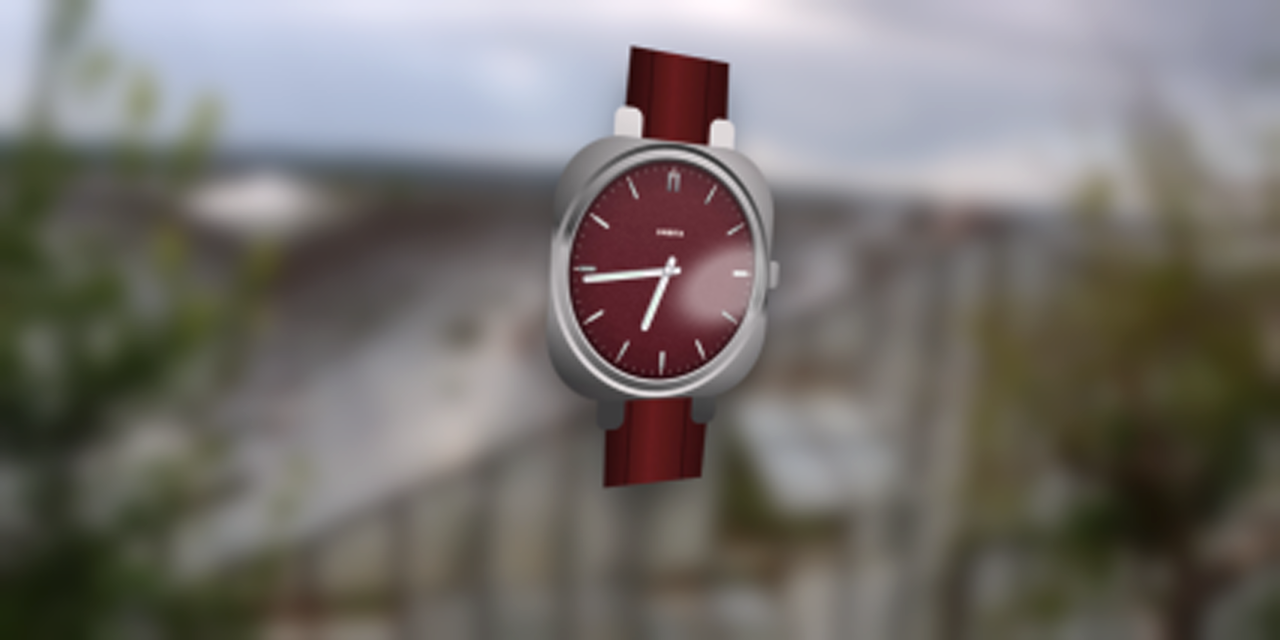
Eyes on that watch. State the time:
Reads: 6:44
